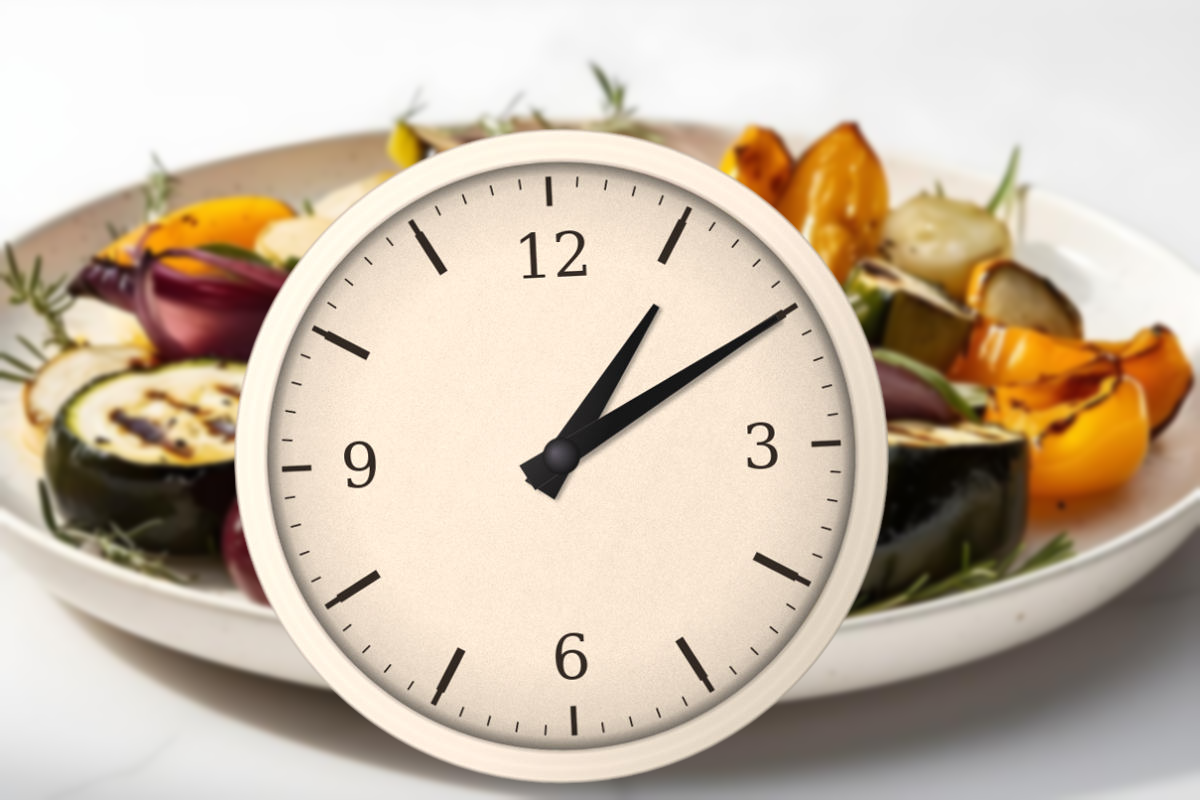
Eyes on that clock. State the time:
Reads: 1:10
